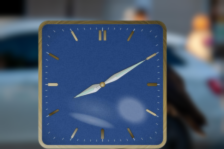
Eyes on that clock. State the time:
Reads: 8:10
